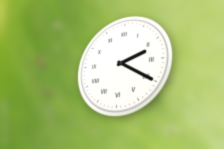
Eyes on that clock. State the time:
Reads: 2:20
